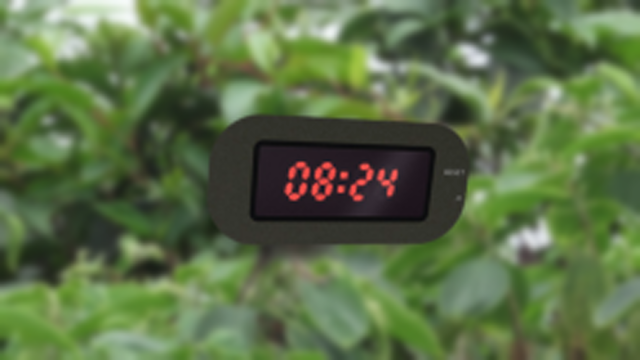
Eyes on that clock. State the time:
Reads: 8:24
